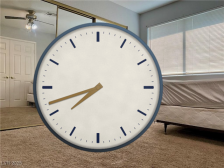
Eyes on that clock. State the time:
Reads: 7:42
